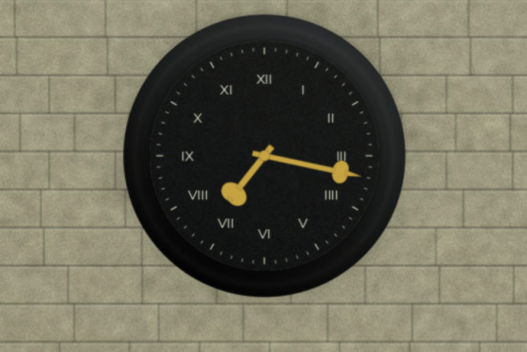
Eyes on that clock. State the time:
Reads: 7:17
